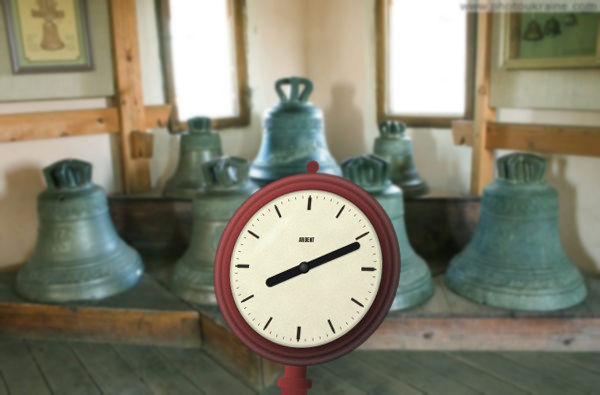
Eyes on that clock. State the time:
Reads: 8:11
